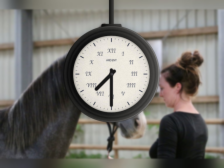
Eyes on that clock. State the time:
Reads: 7:30
